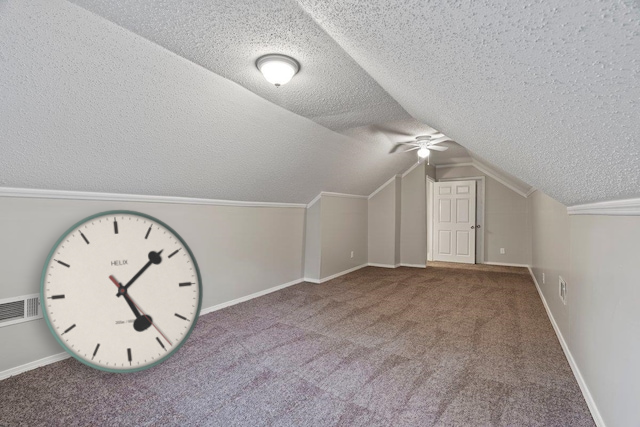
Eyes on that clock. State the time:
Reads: 5:08:24
